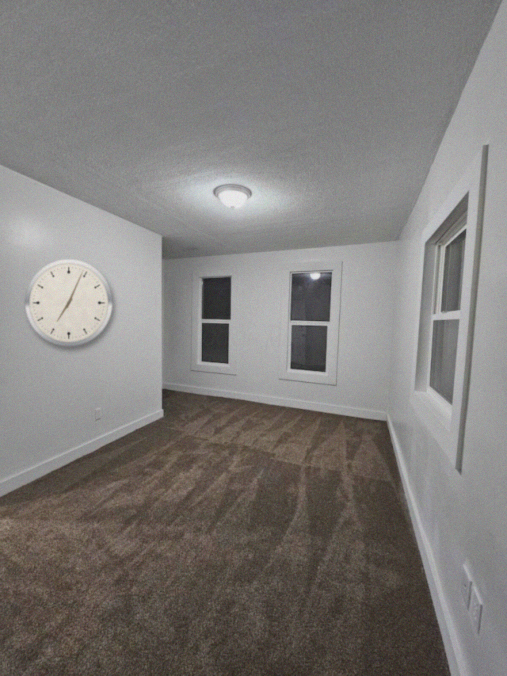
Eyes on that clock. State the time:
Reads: 7:04
